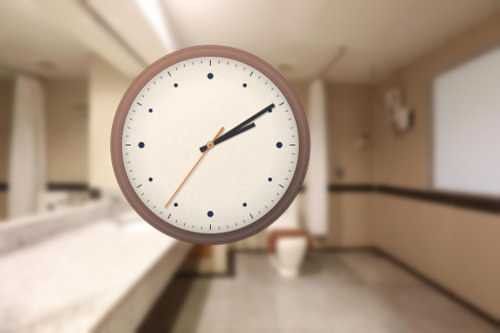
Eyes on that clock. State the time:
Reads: 2:09:36
